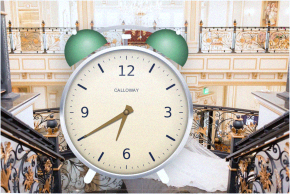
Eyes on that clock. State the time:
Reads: 6:40
